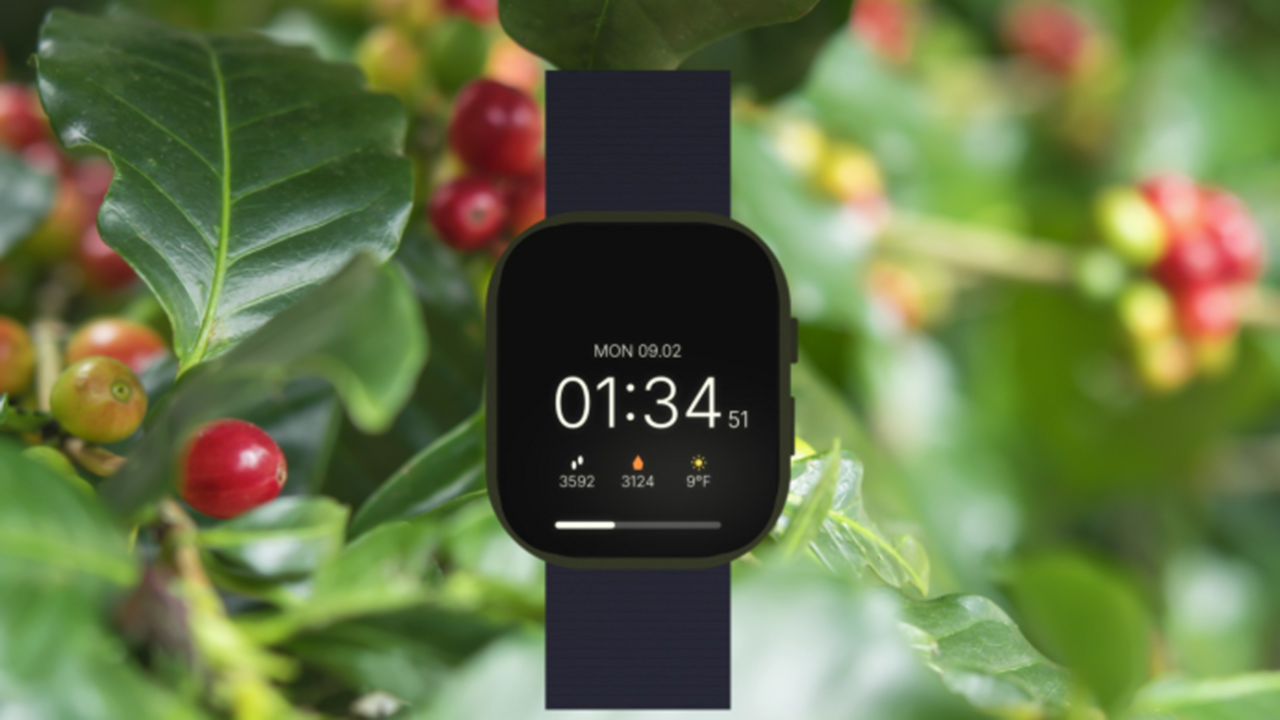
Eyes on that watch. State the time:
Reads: 1:34:51
